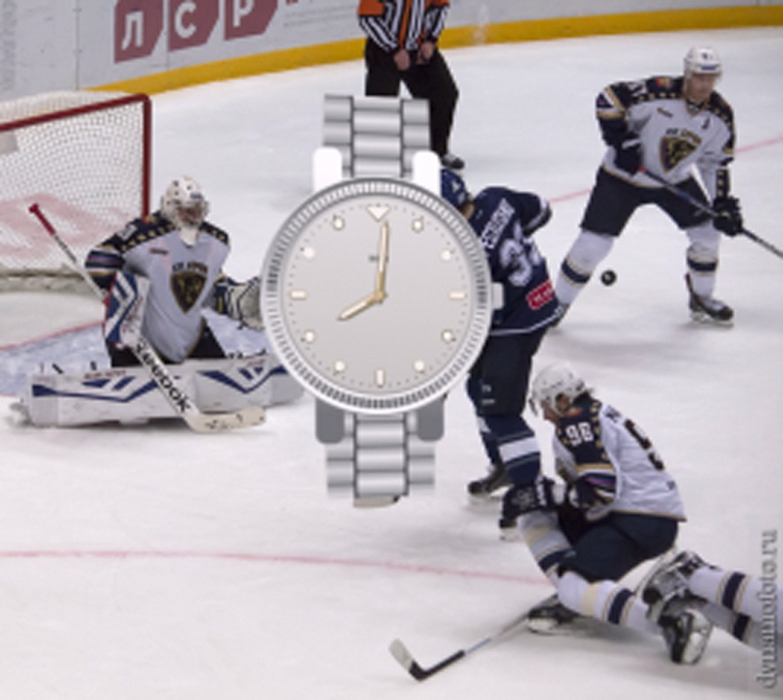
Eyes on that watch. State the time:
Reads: 8:01
